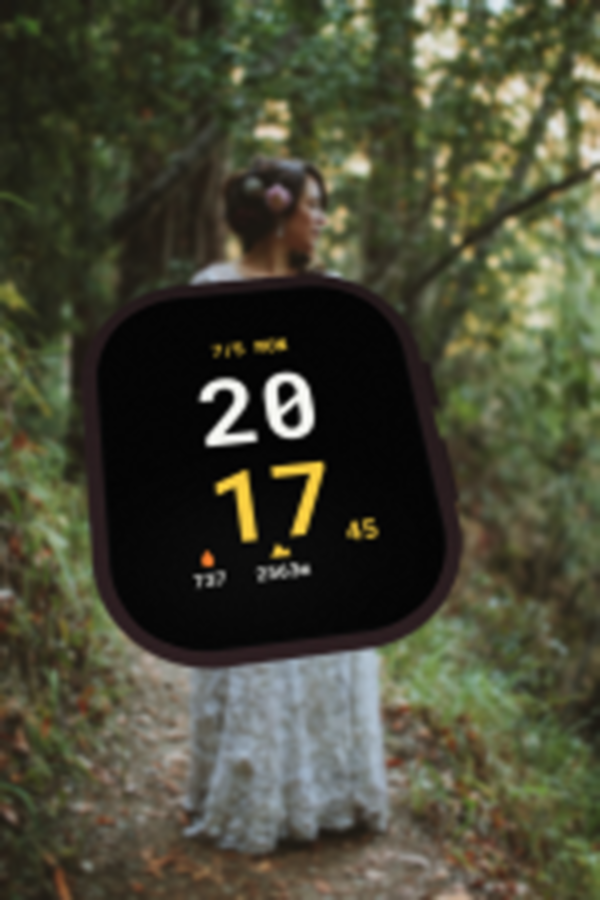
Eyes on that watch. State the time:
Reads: 20:17
